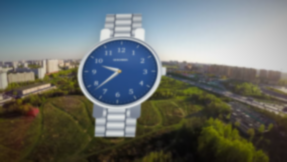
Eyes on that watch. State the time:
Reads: 9:38
